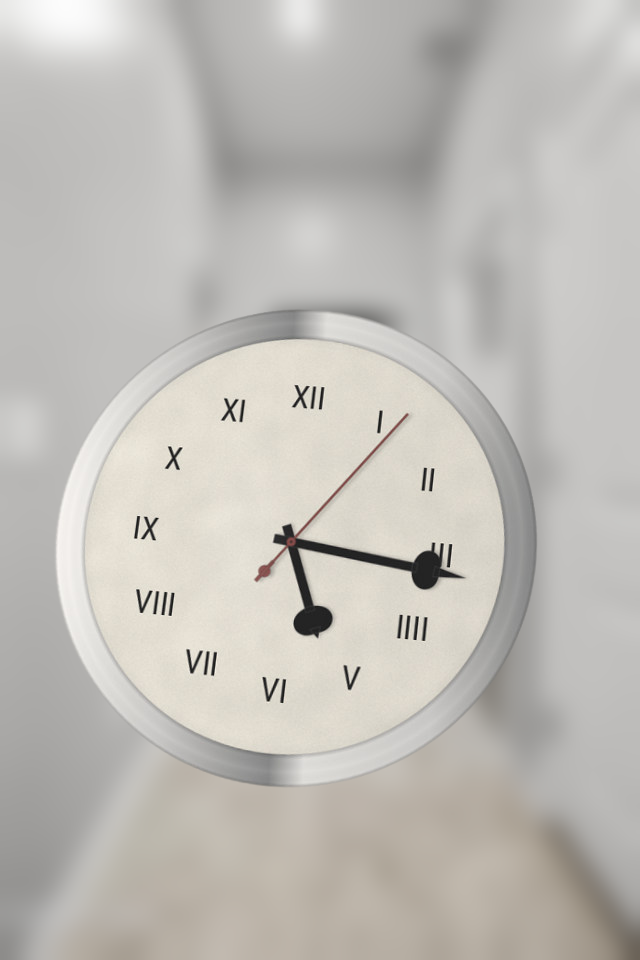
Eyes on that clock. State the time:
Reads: 5:16:06
